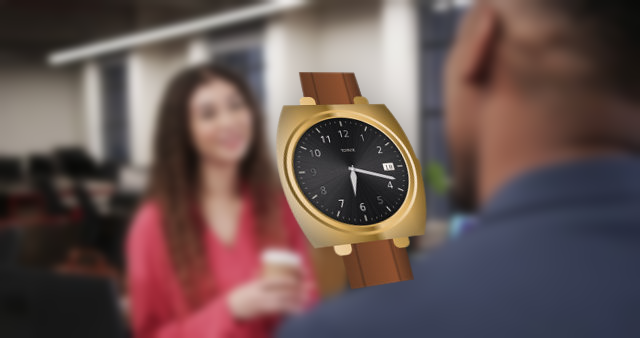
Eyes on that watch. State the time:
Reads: 6:18
